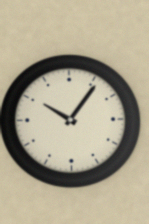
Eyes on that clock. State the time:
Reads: 10:06
